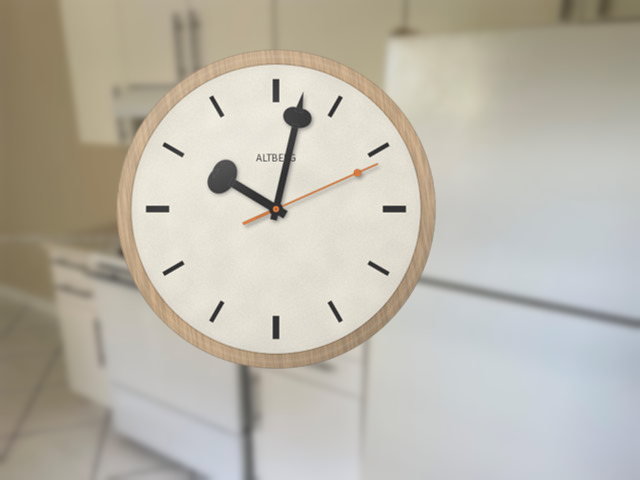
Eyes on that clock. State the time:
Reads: 10:02:11
